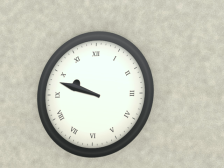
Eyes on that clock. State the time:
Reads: 9:48
